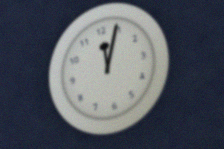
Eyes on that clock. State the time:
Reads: 12:04
